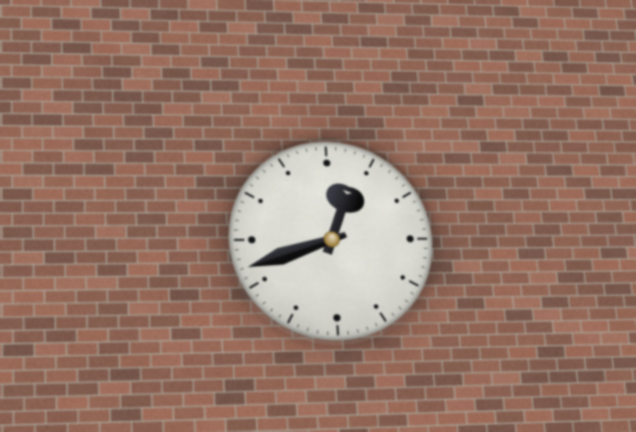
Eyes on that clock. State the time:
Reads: 12:42
